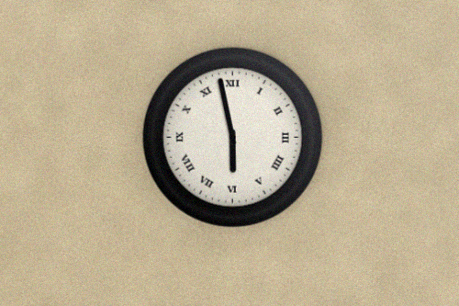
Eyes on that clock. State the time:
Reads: 5:58
